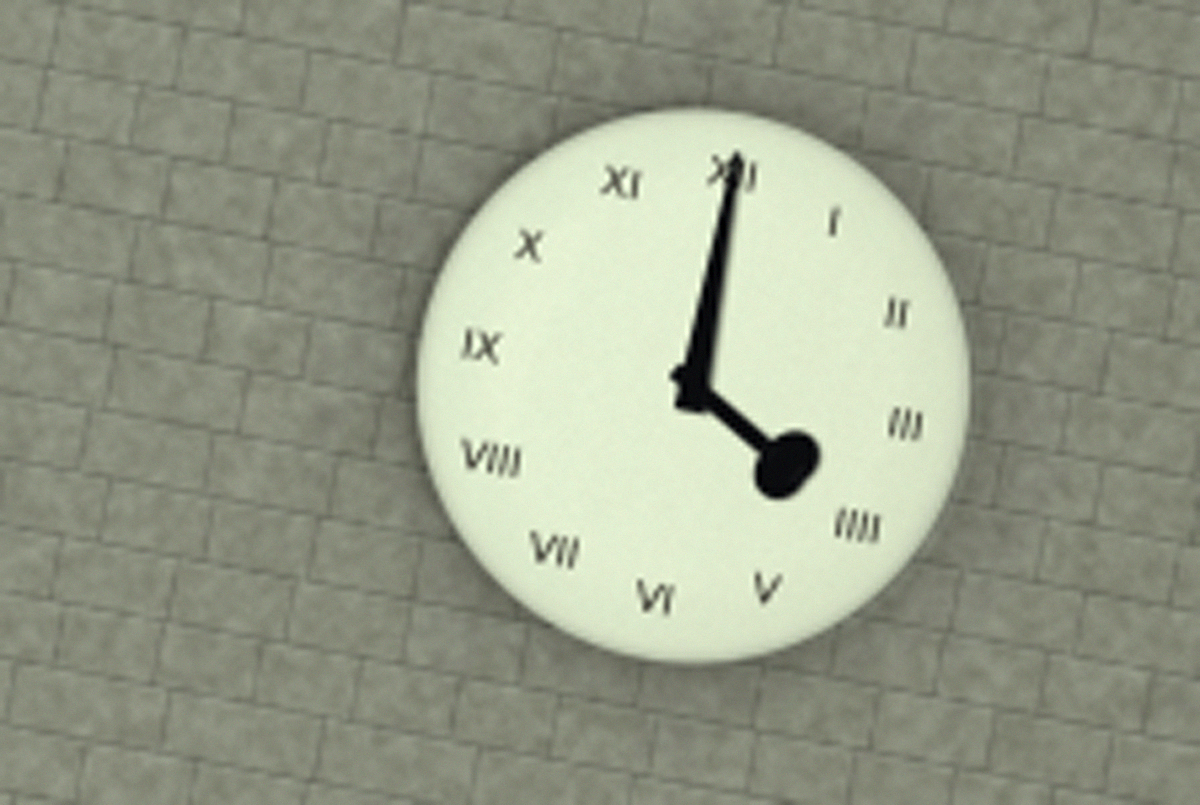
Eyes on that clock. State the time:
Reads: 4:00
